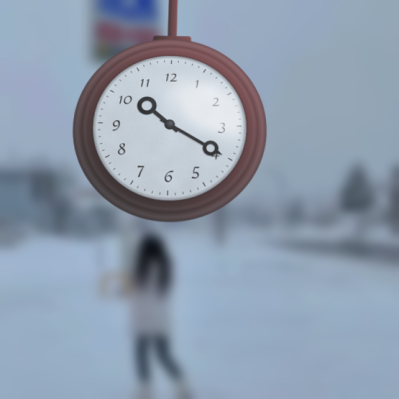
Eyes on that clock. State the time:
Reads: 10:20
